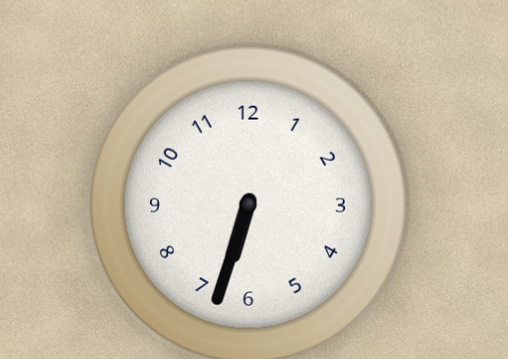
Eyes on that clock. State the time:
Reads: 6:33
